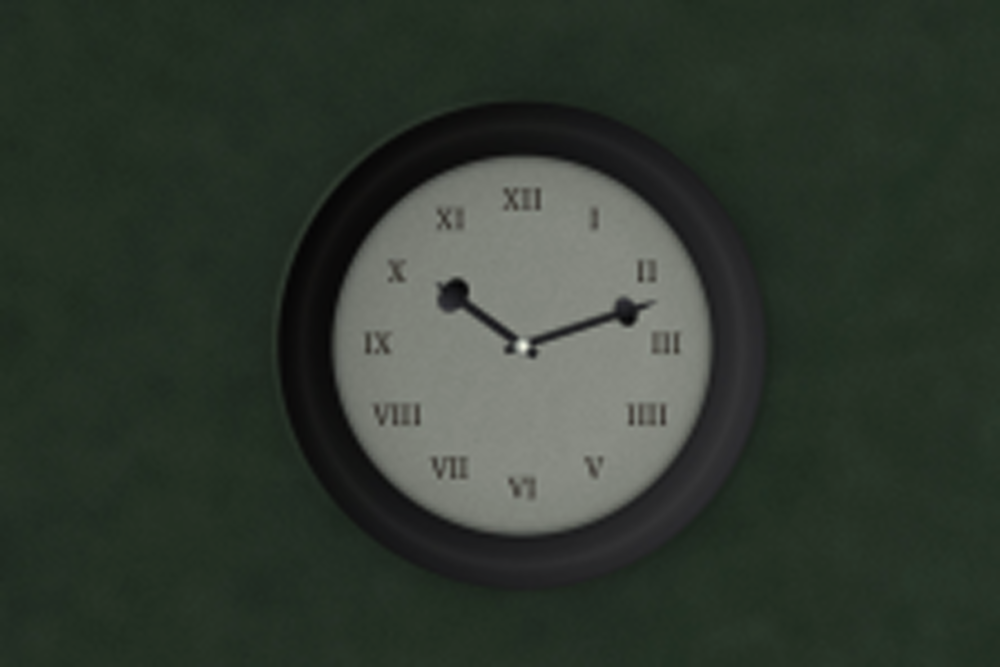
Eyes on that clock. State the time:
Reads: 10:12
